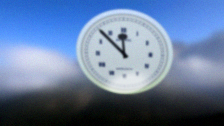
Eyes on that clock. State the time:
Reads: 11:53
